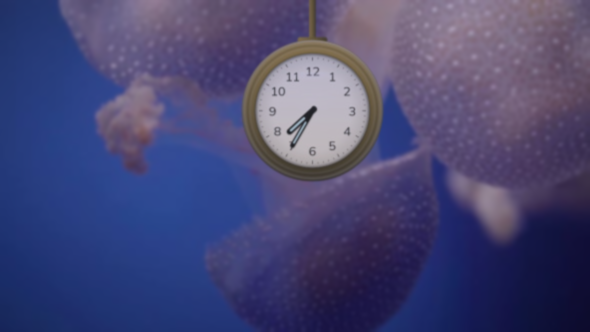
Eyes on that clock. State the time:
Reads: 7:35
